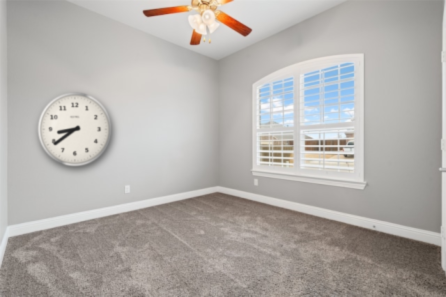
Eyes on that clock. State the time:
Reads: 8:39
